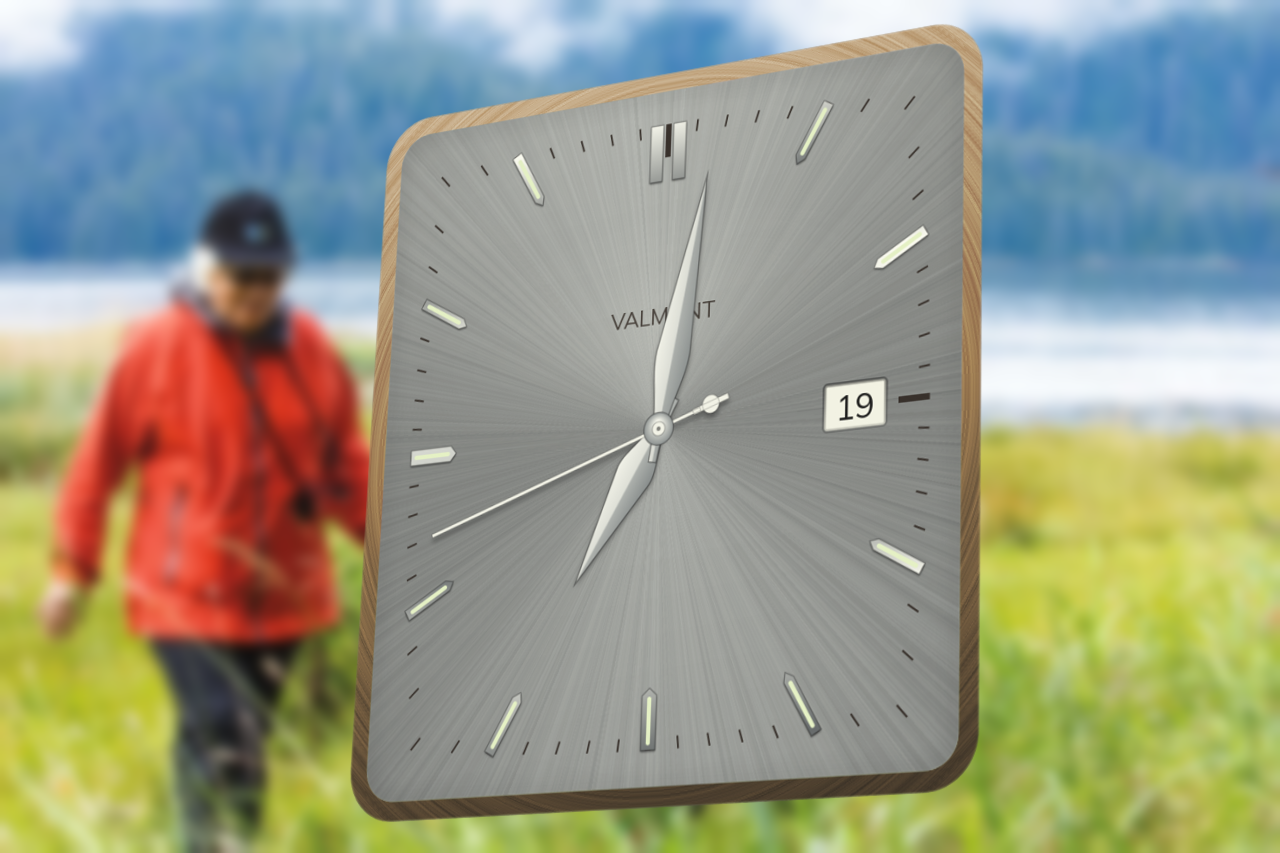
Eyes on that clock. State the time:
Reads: 7:01:42
